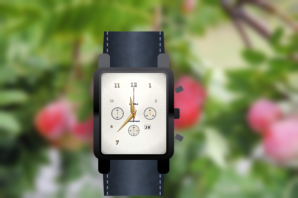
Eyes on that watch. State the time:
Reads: 11:37
